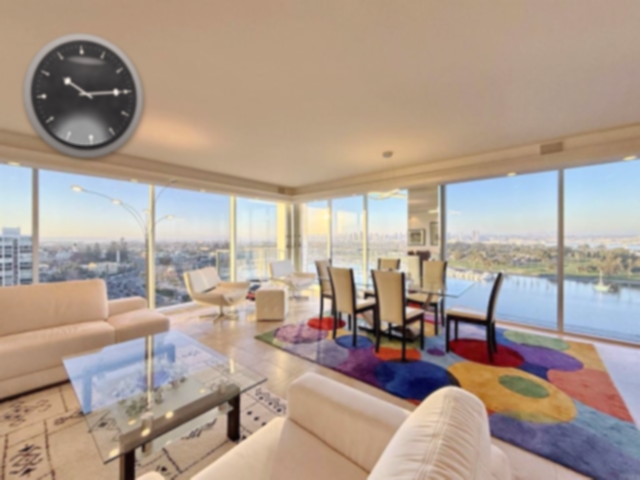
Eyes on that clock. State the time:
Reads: 10:15
